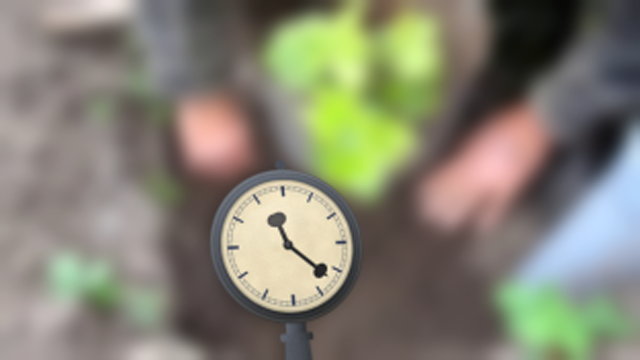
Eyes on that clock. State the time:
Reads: 11:22
